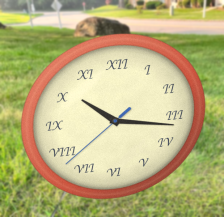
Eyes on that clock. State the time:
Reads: 10:16:38
